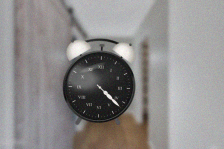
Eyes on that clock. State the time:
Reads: 4:22
